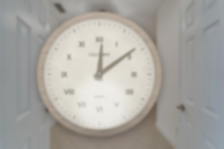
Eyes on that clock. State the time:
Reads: 12:09
